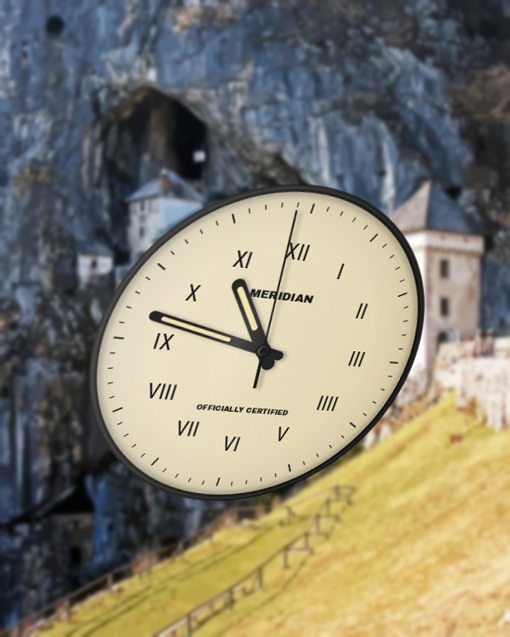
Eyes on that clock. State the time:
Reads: 10:46:59
